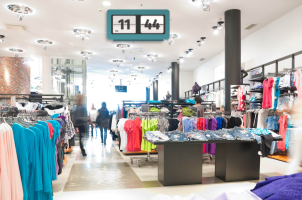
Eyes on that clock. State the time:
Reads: 11:44
